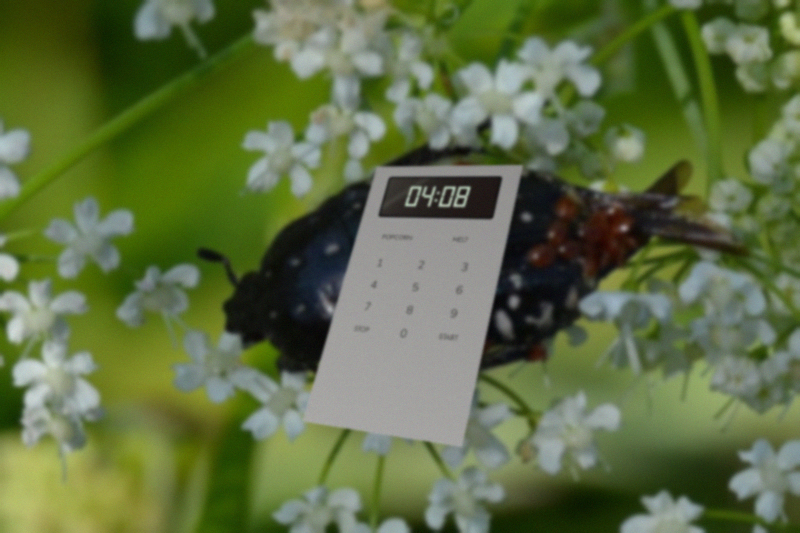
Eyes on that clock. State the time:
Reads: 4:08
